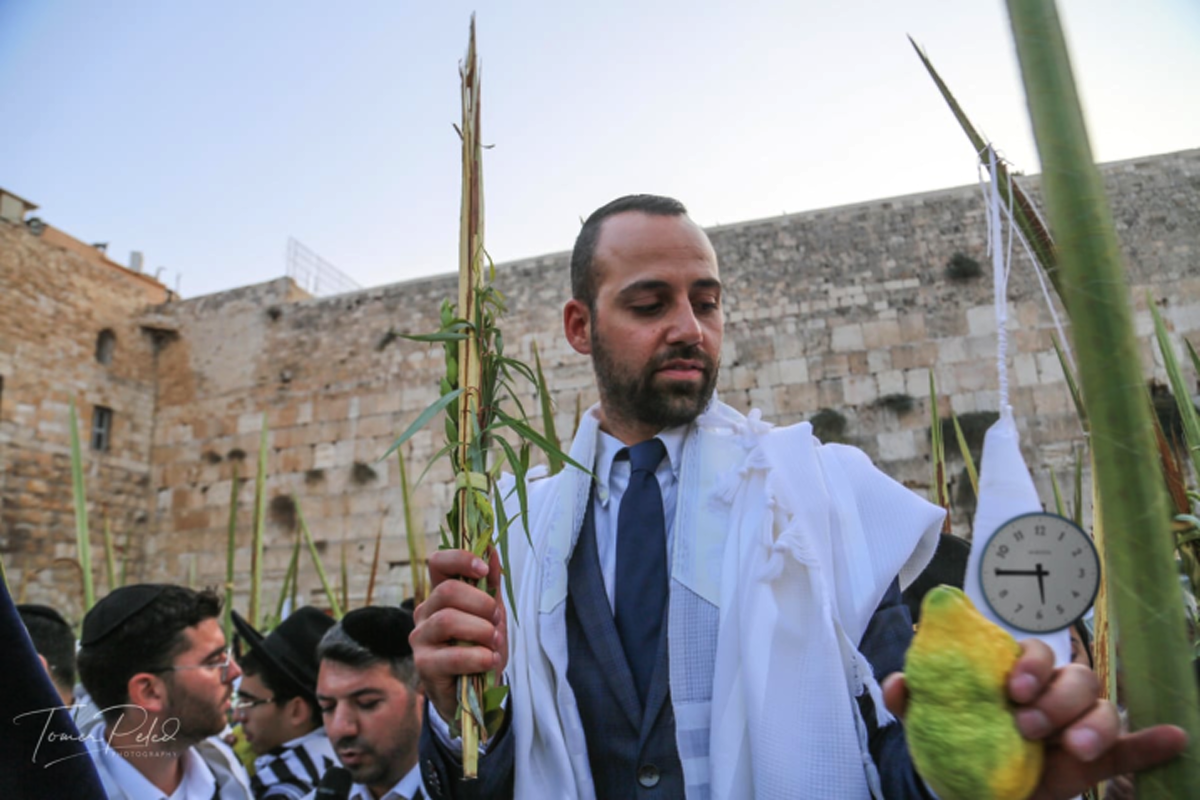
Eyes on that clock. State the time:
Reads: 5:45
